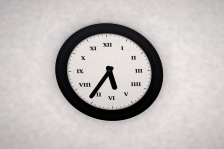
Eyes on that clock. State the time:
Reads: 5:36
